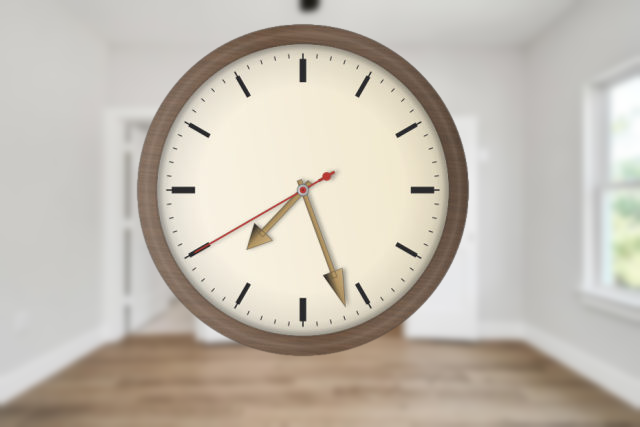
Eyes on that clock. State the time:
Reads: 7:26:40
